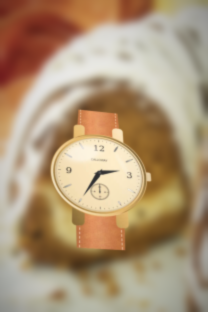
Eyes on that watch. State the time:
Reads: 2:35
